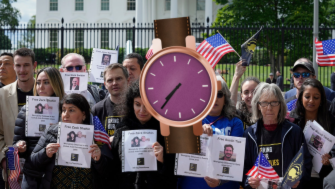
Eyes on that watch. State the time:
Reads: 7:37
